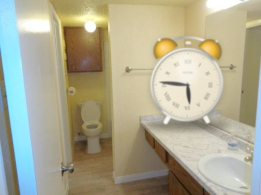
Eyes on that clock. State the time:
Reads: 5:46
